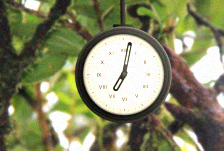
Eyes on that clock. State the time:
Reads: 7:02
